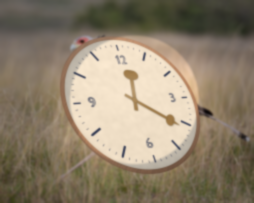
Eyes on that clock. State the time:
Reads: 12:21
